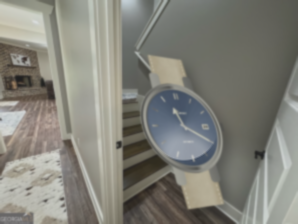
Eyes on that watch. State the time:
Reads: 11:20
